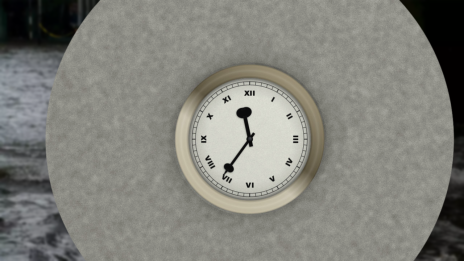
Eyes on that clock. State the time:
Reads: 11:36
